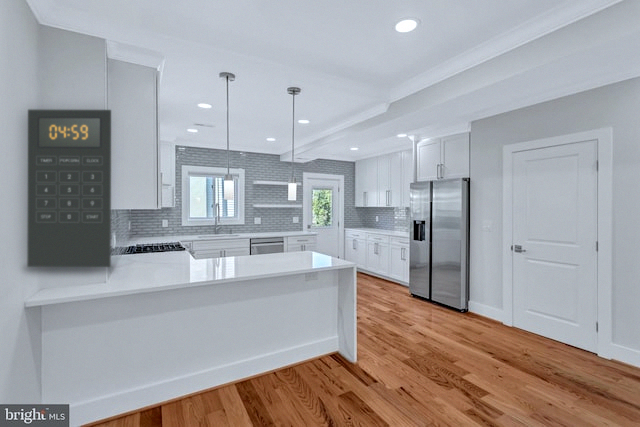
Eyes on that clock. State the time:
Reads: 4:59
